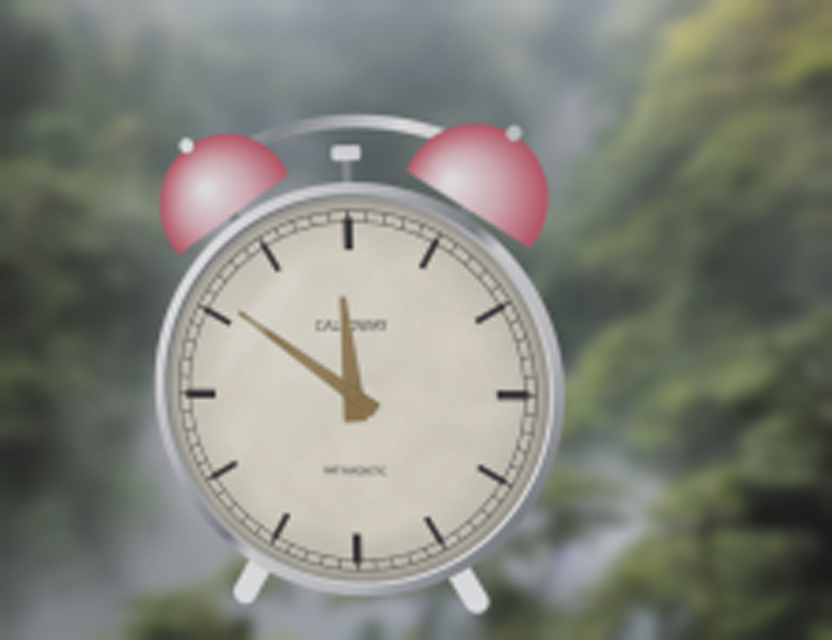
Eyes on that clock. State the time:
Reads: 11:51
